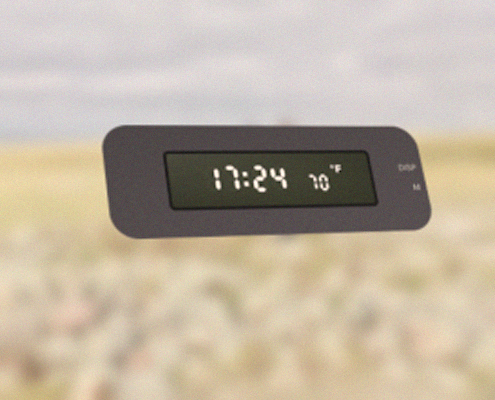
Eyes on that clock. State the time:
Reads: 17:24
